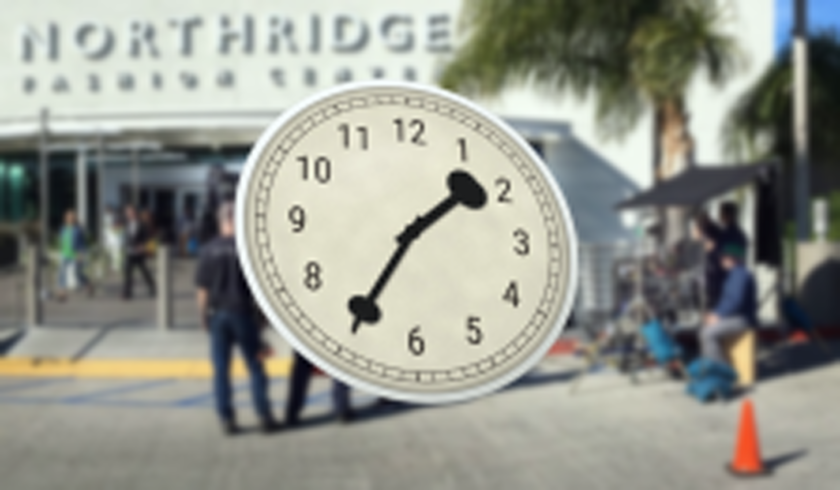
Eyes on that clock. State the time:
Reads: 1:35
